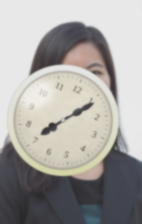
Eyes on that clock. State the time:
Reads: 7:06
